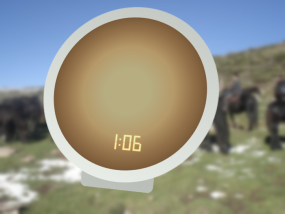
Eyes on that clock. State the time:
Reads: 1:06
